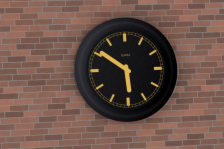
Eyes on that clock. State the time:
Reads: 5:51
